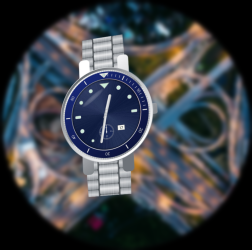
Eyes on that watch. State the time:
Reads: 12:32
